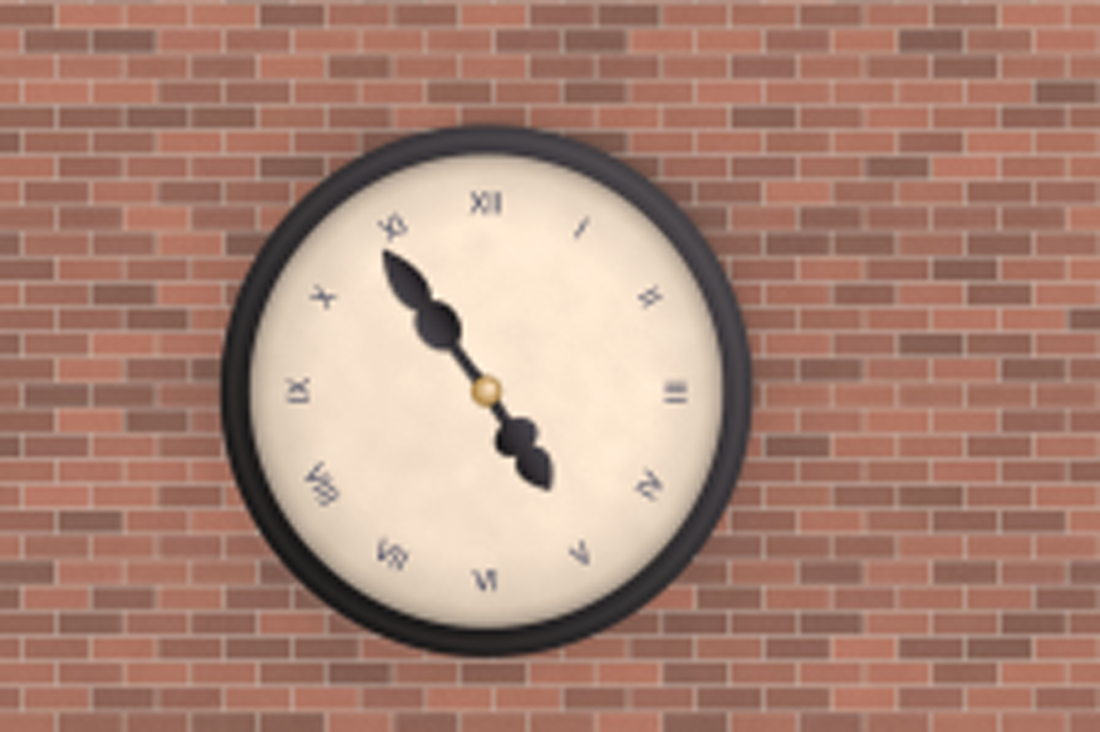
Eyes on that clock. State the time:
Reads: 4:54
